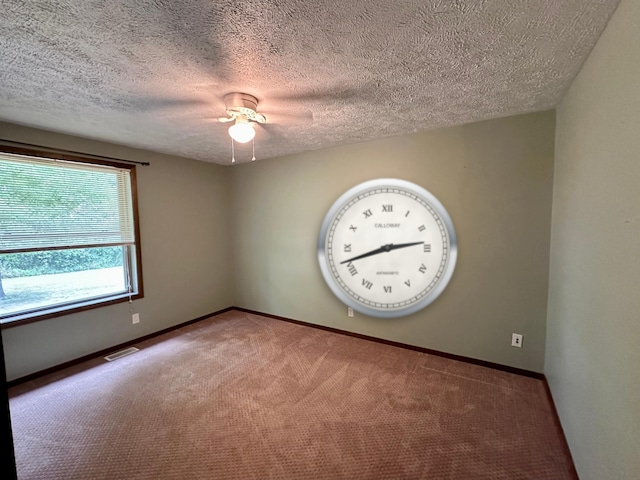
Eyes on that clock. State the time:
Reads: 2:42
